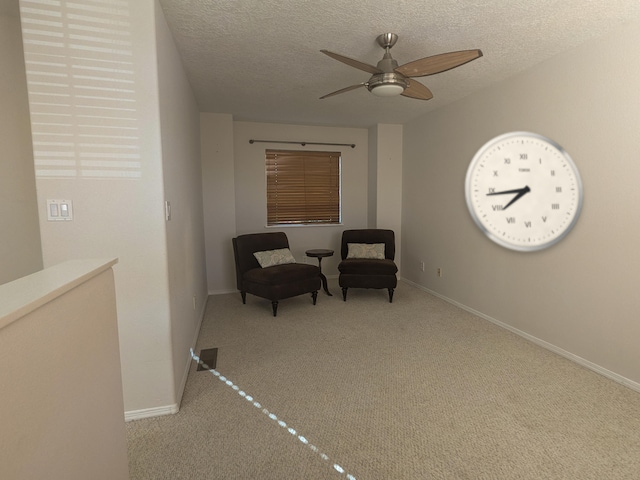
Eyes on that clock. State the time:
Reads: 7:44
